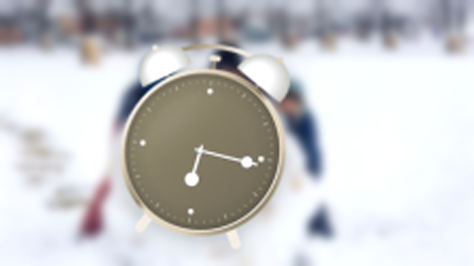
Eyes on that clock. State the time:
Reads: 6:16
